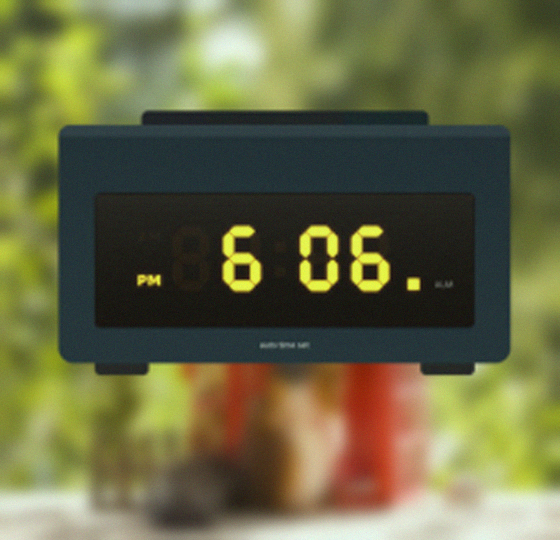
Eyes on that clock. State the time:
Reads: 6:06
